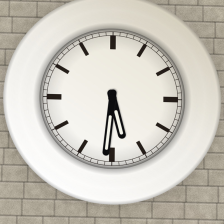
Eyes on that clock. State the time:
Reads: 5:31
